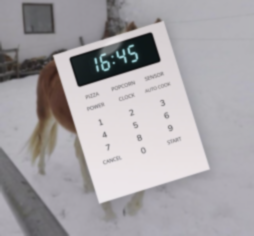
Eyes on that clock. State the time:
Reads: 16:45
